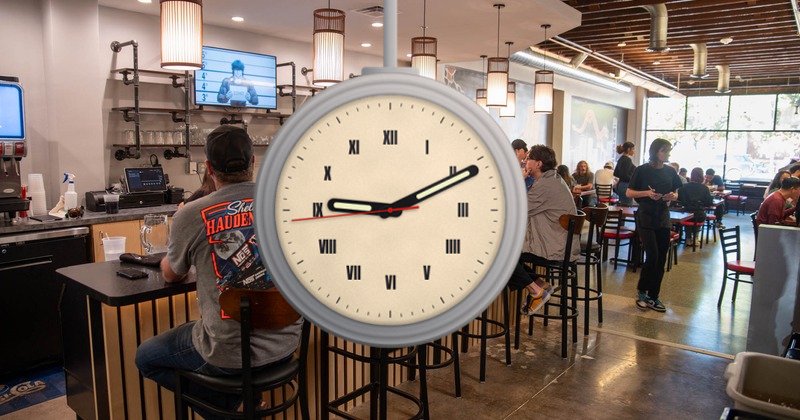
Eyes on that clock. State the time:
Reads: 9:10:44
